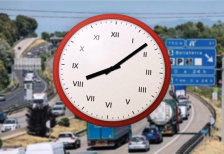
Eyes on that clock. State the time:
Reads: 8:08
